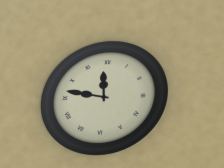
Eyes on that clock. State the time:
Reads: 11:47
